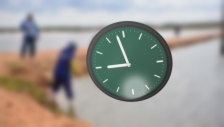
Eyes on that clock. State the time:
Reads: 8:58
